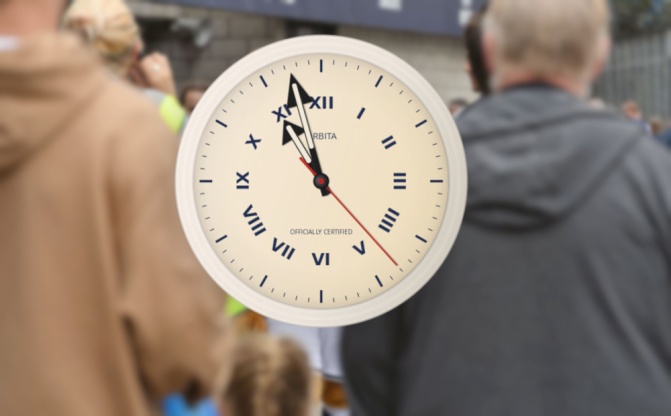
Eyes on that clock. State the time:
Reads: 10:57:23
